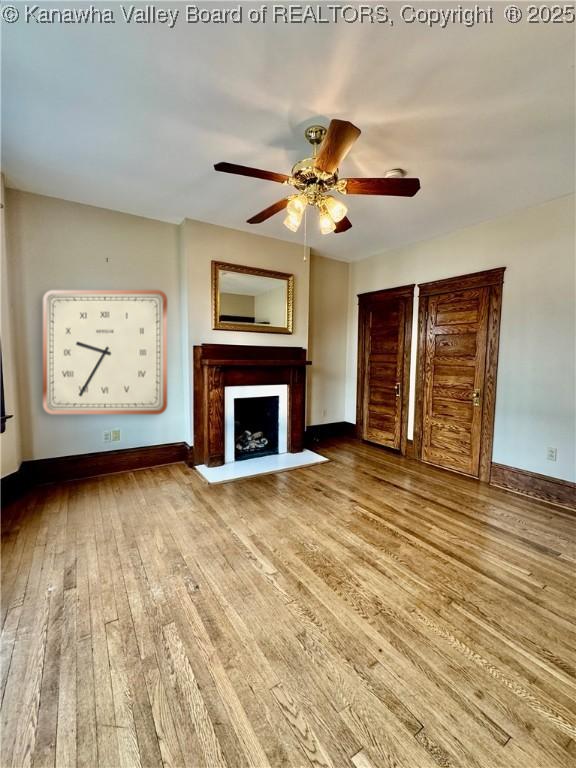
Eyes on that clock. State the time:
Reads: 9:35
